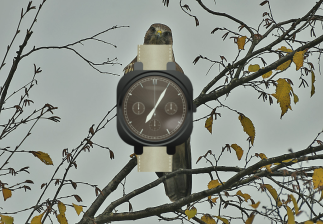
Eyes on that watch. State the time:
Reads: 7:05
